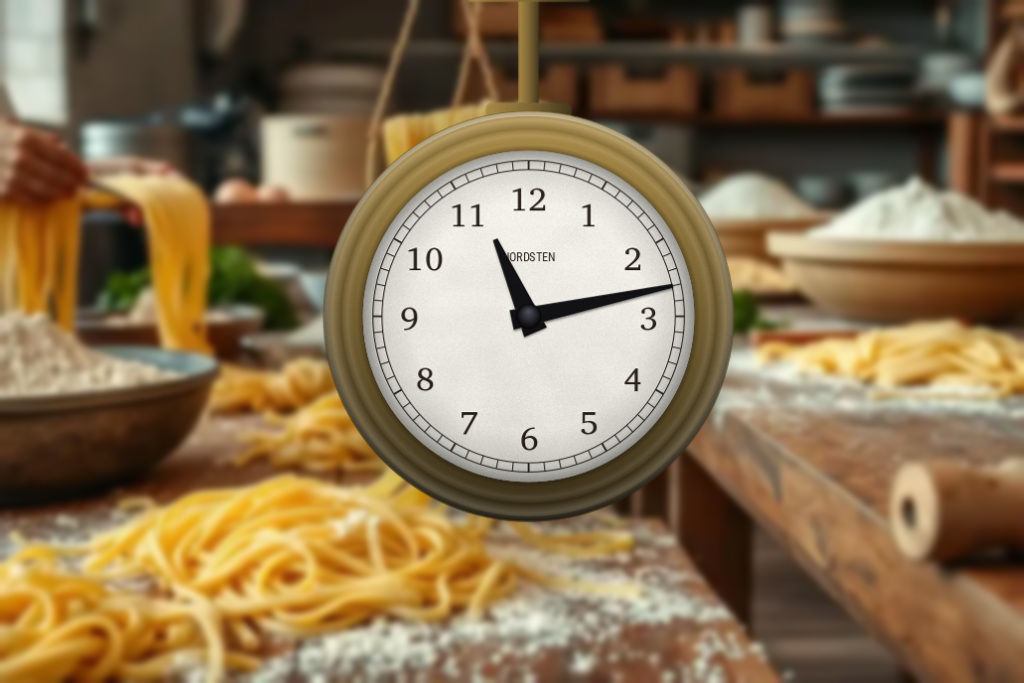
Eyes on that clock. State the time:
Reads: 11:13
